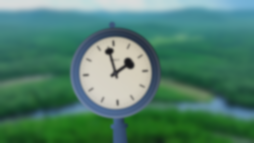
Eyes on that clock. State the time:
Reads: 1:58
